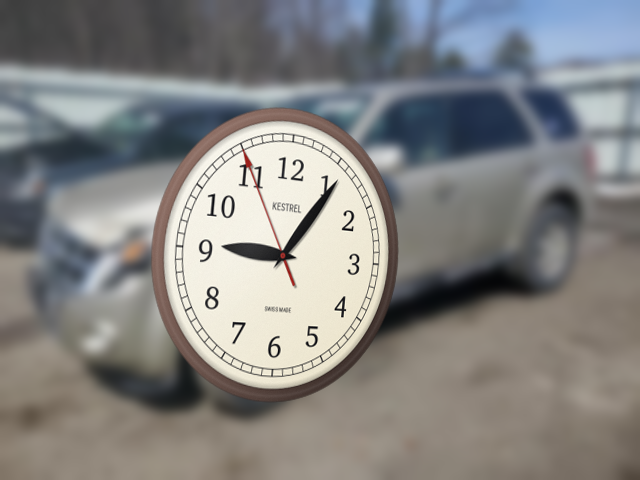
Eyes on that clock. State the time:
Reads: 9:05:55
